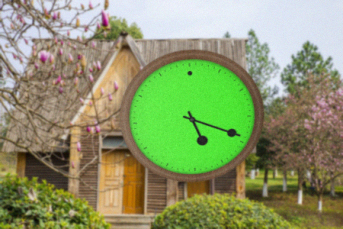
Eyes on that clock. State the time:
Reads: 5:19
